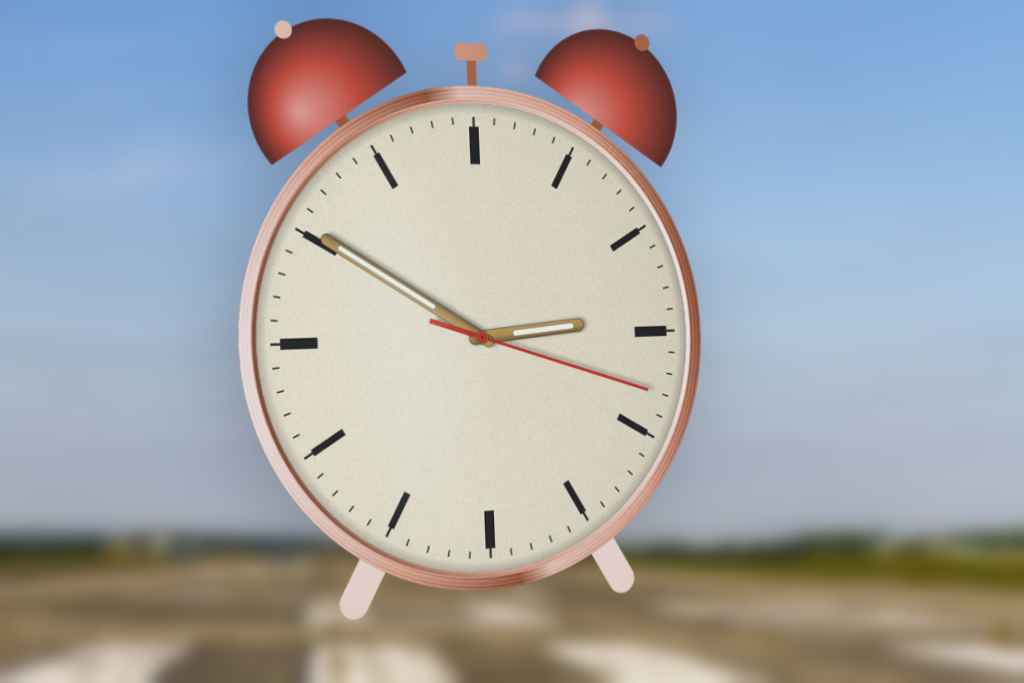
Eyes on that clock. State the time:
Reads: 2:50:18
